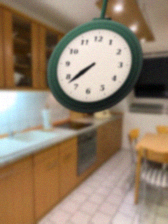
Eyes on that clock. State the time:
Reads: 7:38
